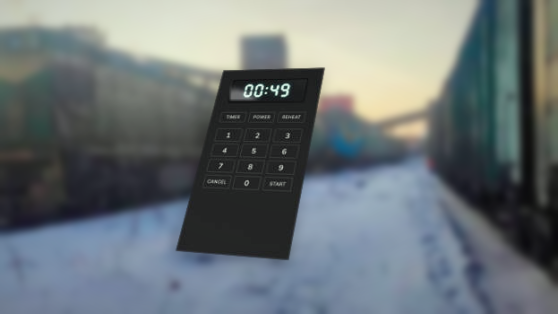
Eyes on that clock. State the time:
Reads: 0:49
